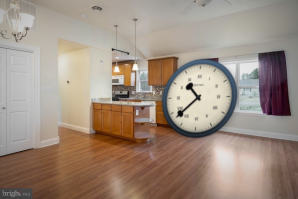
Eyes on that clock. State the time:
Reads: 10:38
